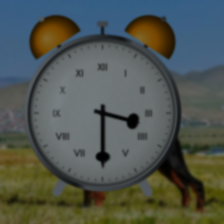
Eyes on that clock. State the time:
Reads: 3:30
